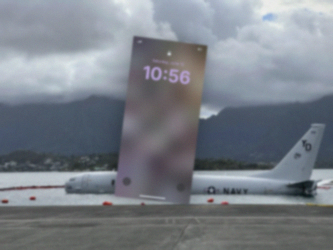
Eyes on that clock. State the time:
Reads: 10:56
